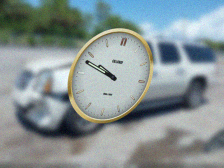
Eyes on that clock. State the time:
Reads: 9:48
